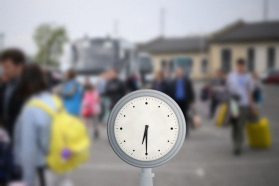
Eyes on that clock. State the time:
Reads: 6:30
